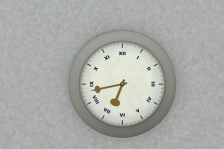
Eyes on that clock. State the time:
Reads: 6:43
